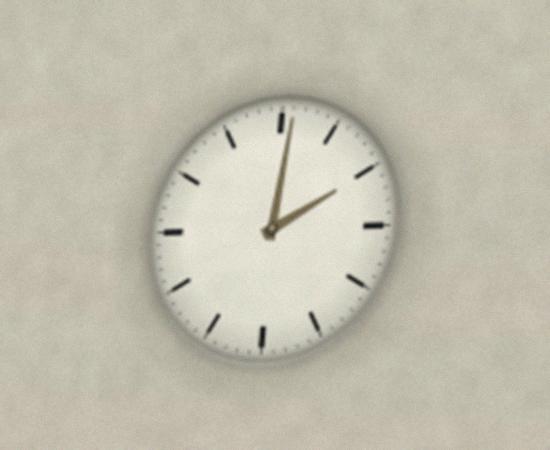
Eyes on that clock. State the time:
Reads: 2:01
